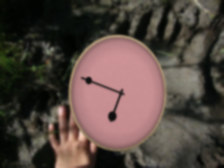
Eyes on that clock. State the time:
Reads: 6:48
